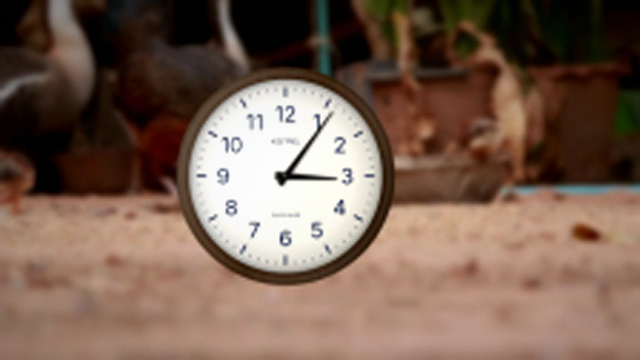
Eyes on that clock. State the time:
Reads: 3:06
